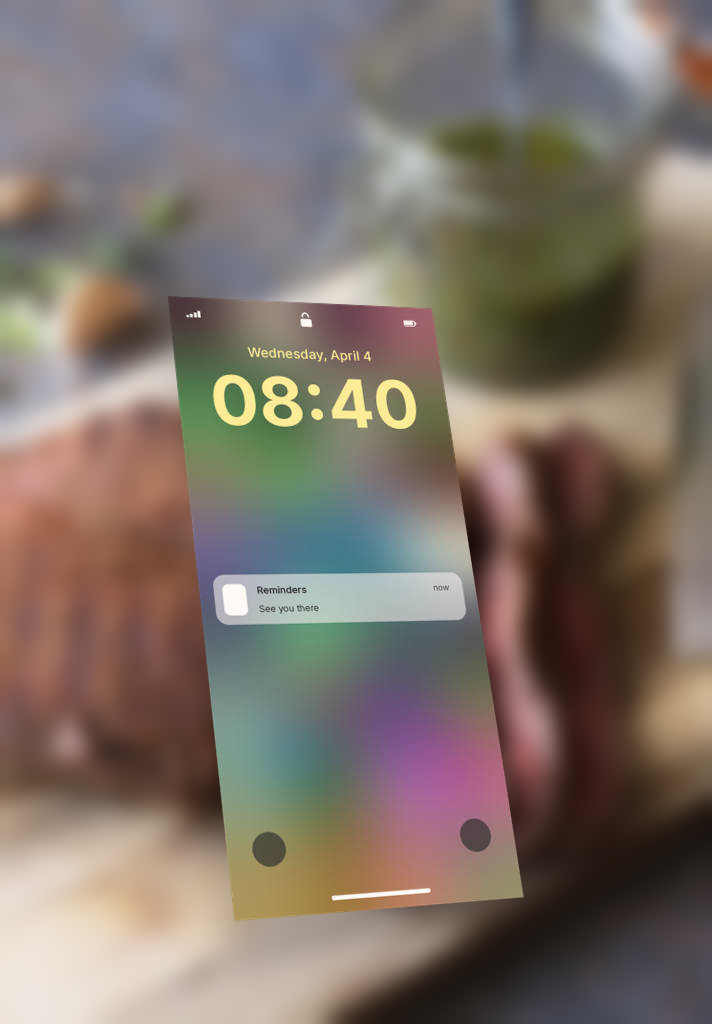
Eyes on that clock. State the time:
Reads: 8:40
